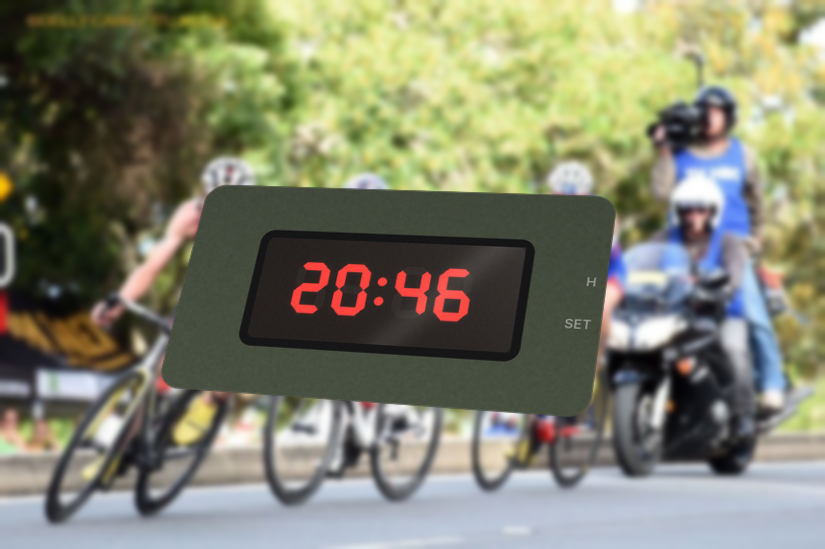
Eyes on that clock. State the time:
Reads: 20:46
